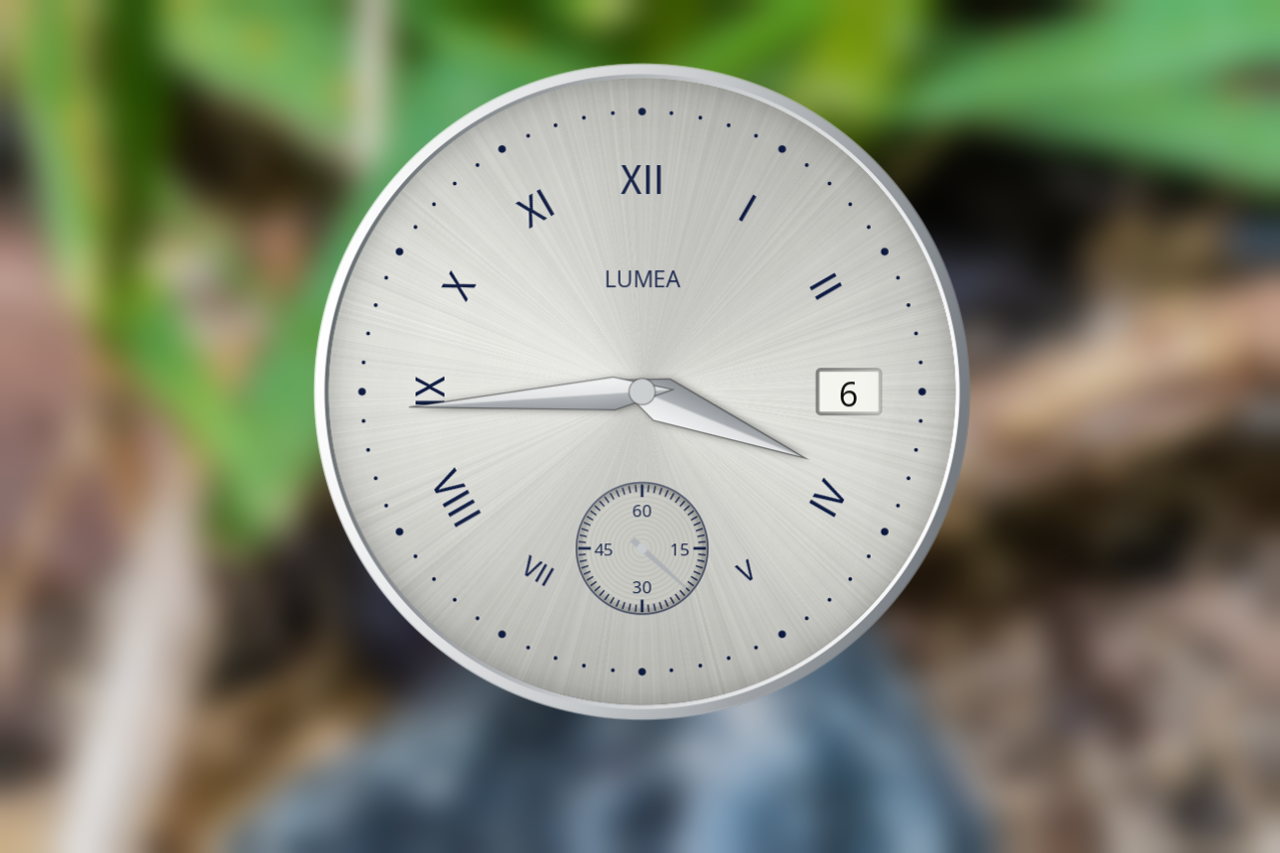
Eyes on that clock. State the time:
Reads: 3:44:22
